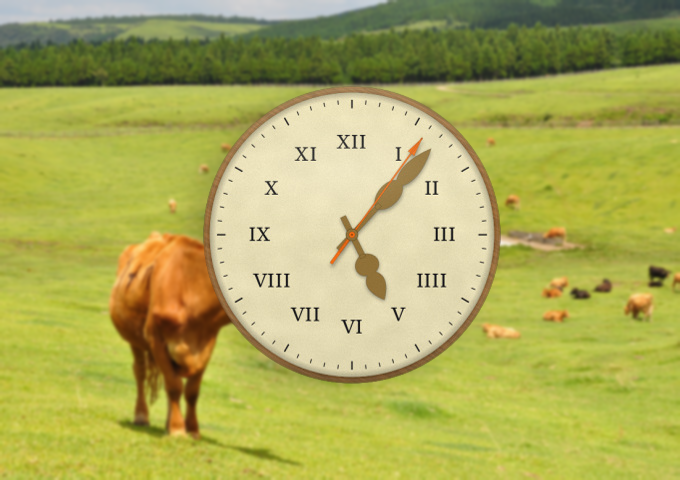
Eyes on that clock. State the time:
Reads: 5:07:06
